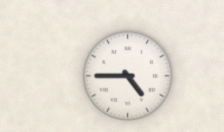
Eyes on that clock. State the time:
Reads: 4:45
